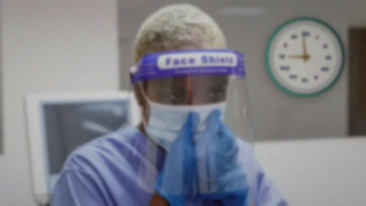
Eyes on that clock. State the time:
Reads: 8:59
